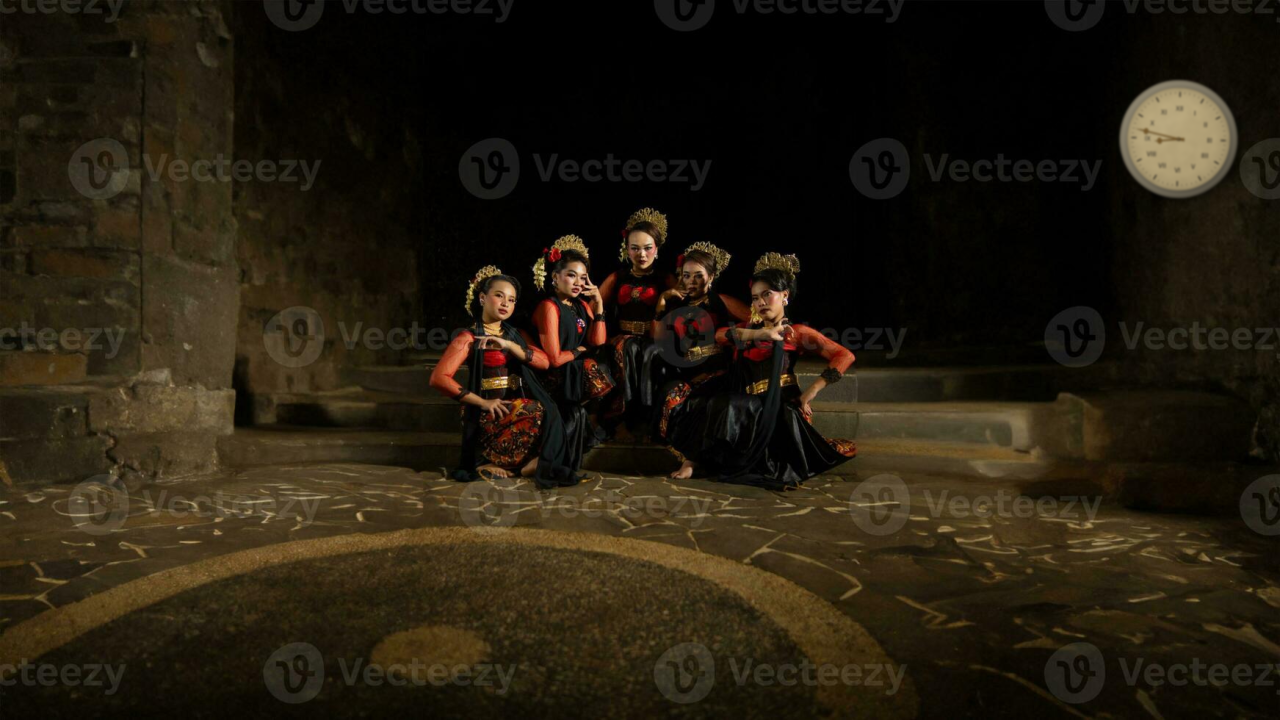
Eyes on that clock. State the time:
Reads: 8:47
